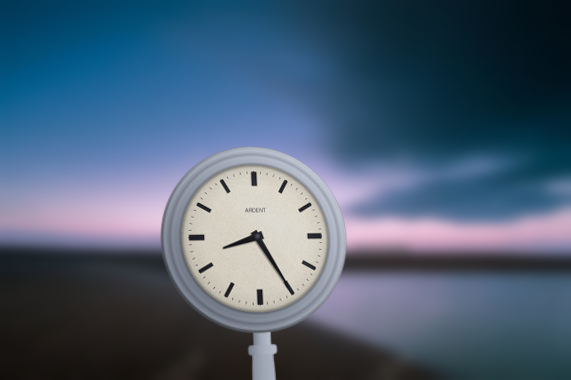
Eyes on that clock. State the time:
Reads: 8:25
